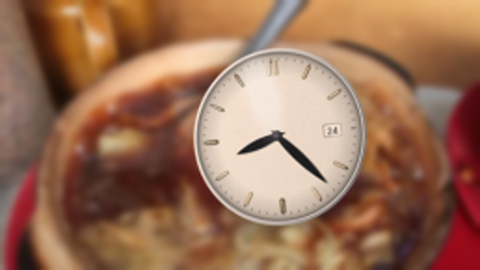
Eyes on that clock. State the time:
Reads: 8:23
